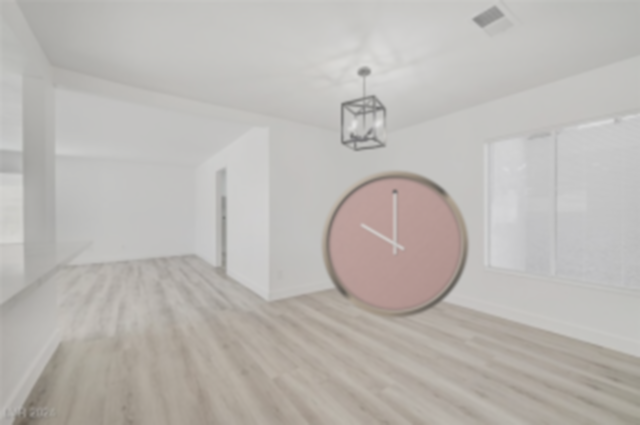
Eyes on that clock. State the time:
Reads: 10:00
